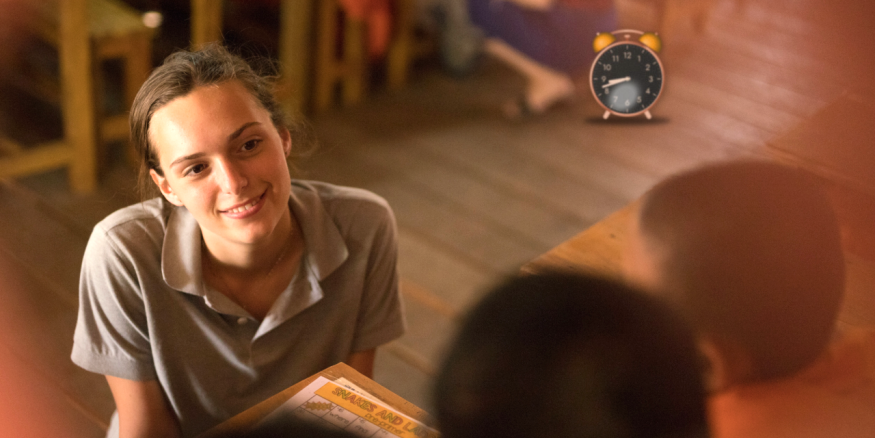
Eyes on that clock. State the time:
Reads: 8:42
